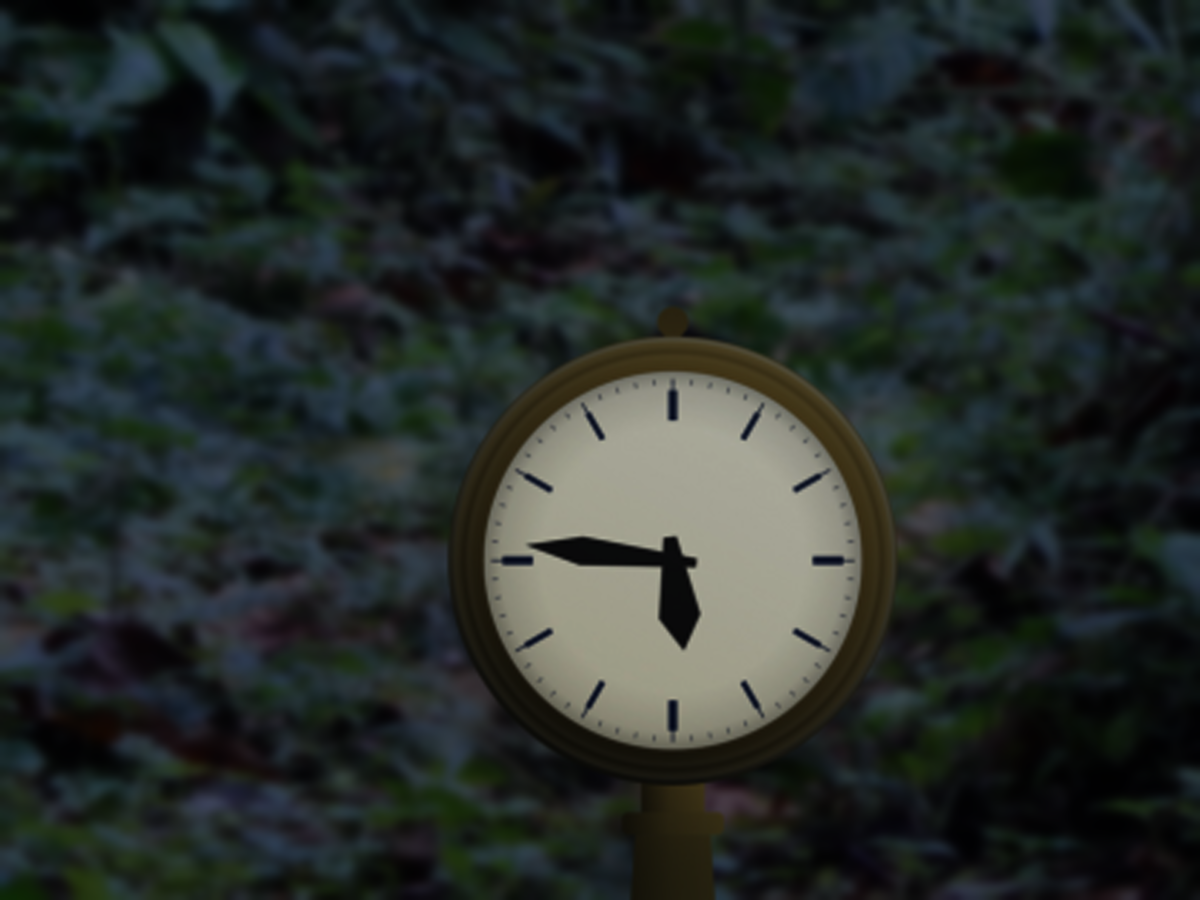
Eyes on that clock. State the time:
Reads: 5:46
